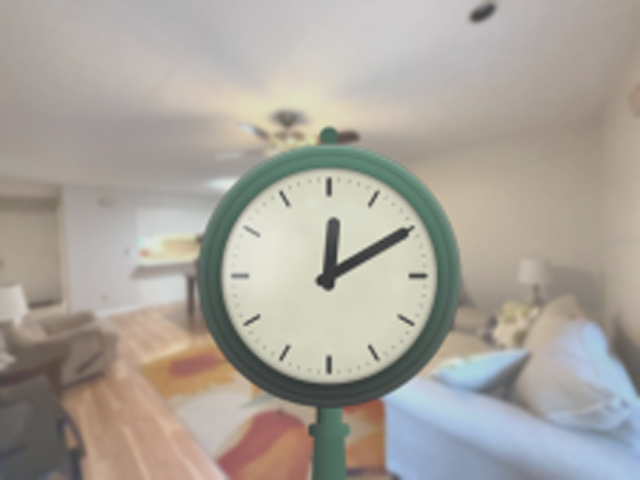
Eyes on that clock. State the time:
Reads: 12:10
